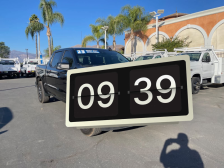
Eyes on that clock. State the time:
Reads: 9:39
